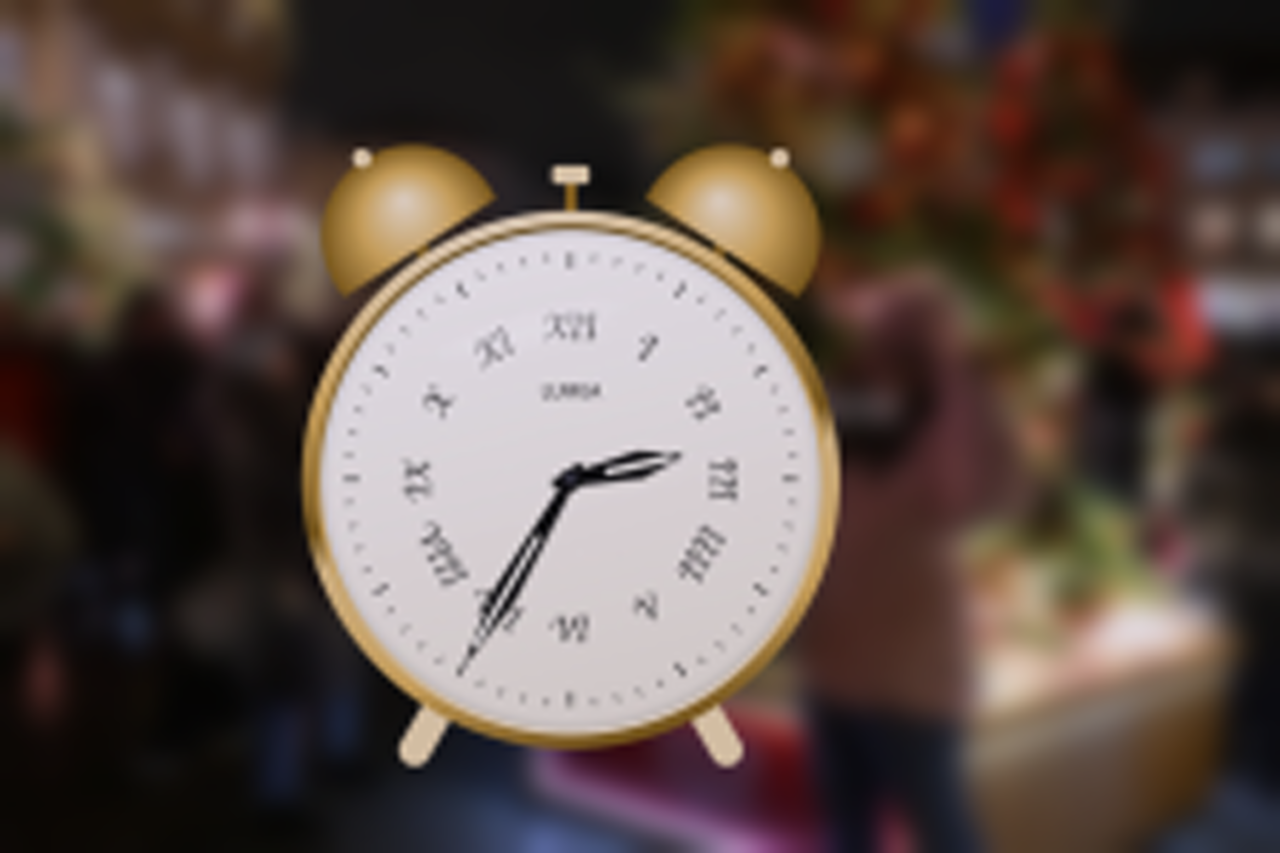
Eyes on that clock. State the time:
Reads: 2:35
